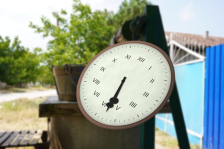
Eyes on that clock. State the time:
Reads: 5:28
